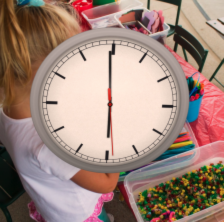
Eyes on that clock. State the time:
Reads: 5:59:29
